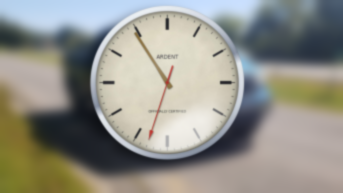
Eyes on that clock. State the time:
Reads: 10:54:33
